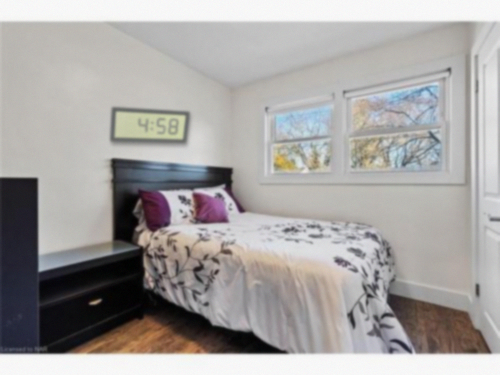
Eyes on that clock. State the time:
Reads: 4:58
